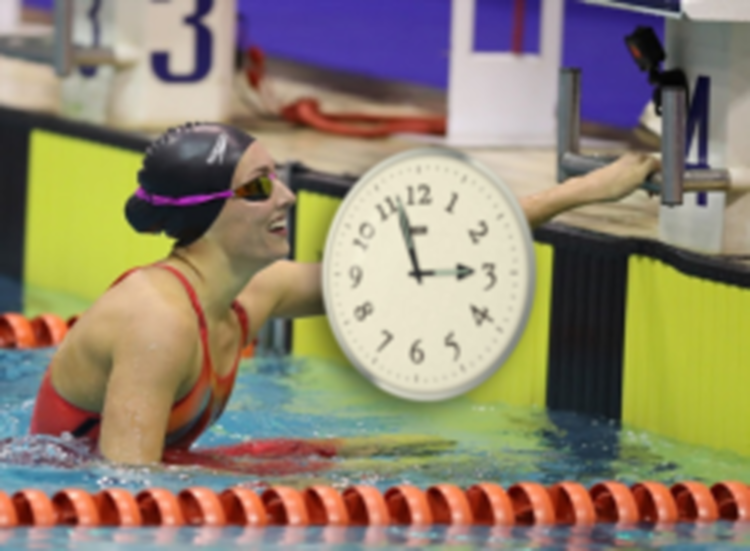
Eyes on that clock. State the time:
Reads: 2:57
